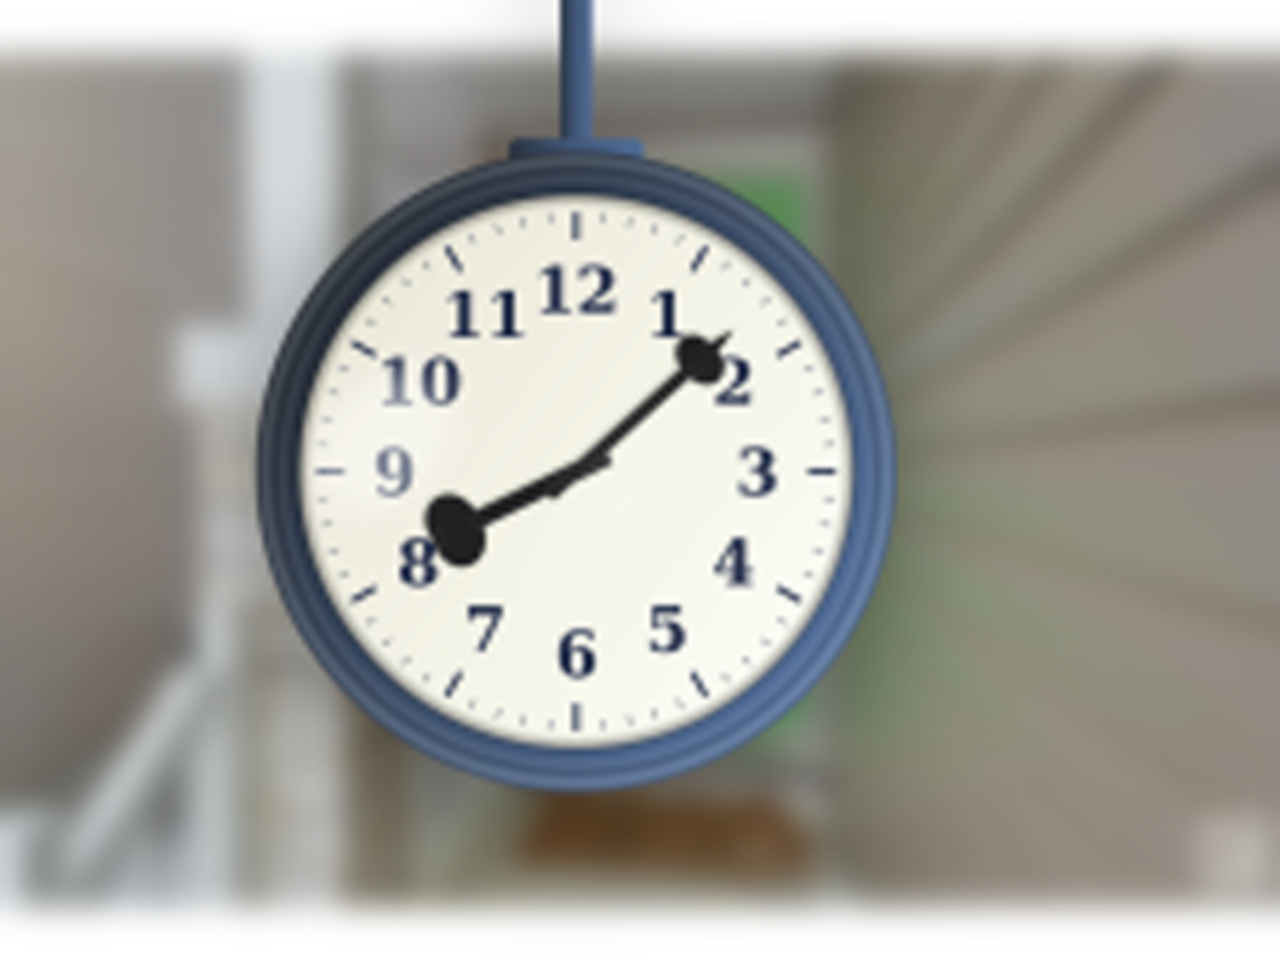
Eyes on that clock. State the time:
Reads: 8:08
